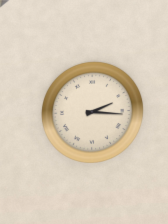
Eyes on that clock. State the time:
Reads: 2:16
